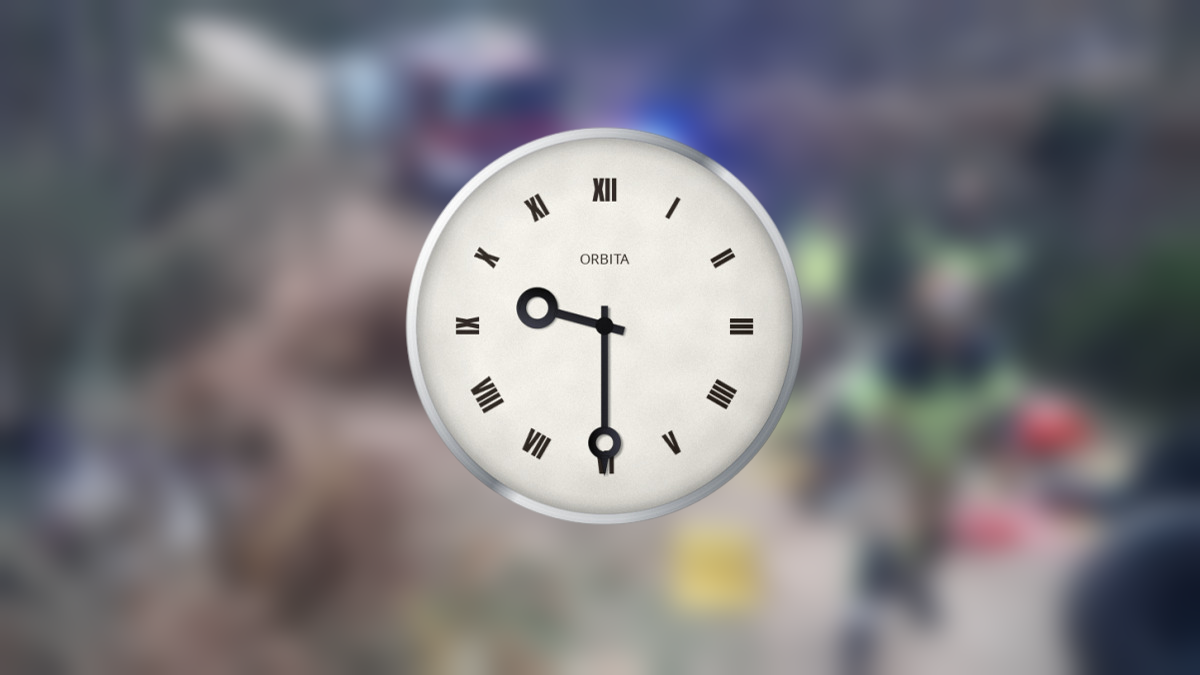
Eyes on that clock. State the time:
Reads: 9:30
